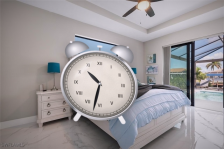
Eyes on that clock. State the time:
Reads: 10:32
